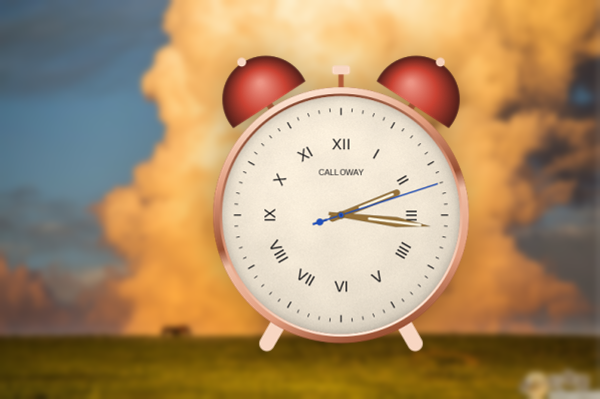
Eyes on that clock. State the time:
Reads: 2:16:12
